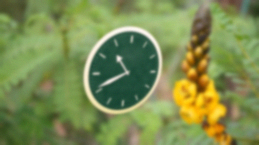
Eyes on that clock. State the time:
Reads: 10:41
